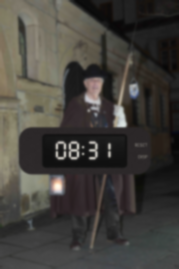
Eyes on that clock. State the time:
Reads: 8:31
